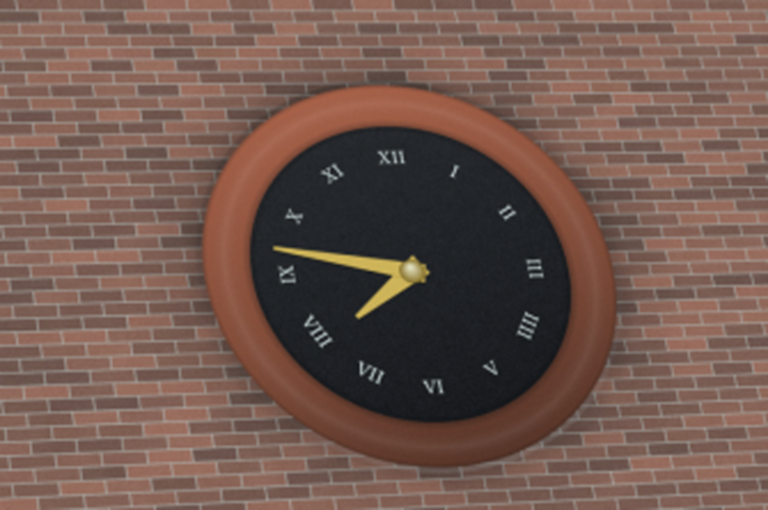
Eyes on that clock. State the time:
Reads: 7:47
